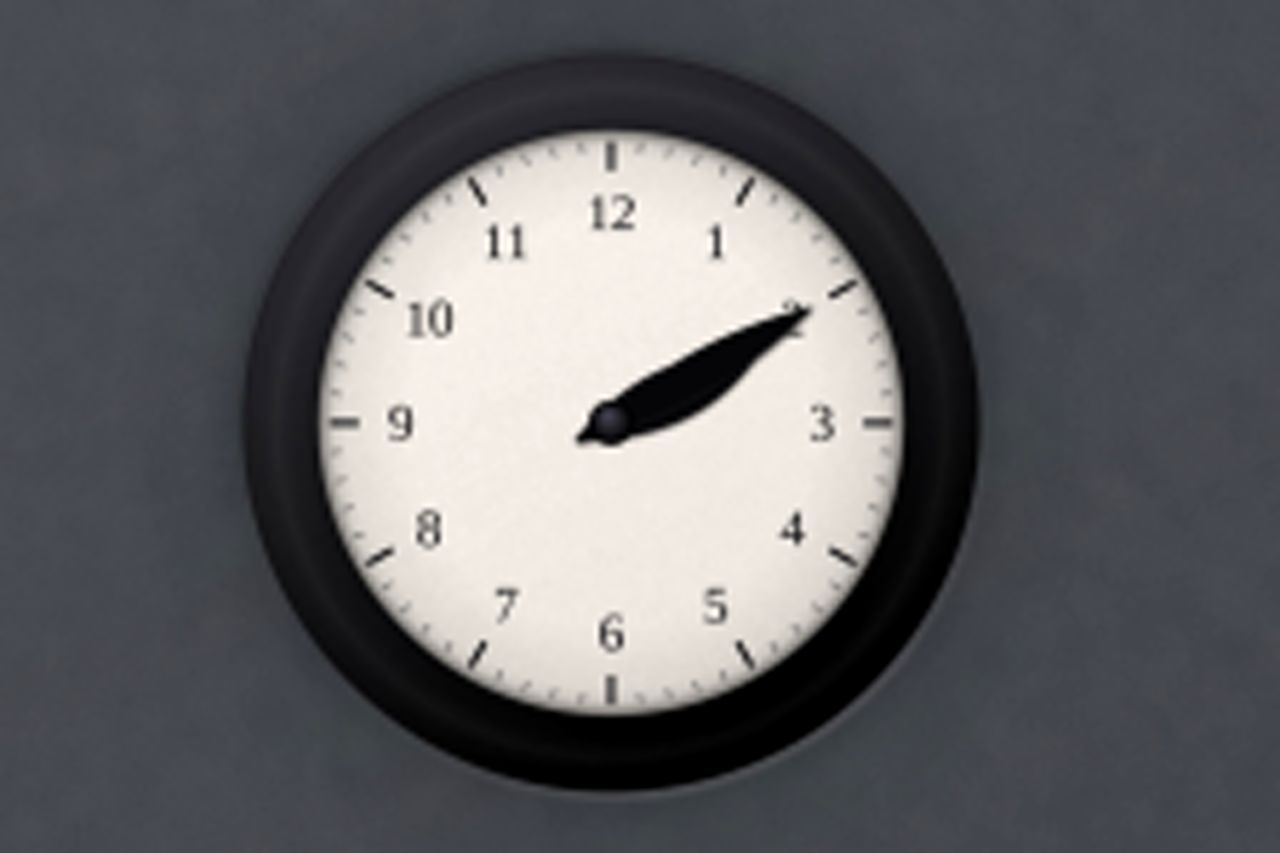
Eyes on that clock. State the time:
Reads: 2:10
